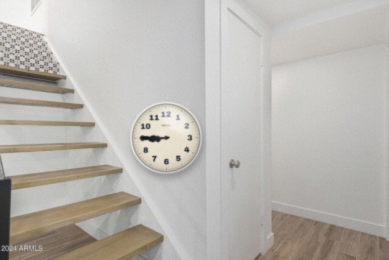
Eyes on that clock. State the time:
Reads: 8:45
